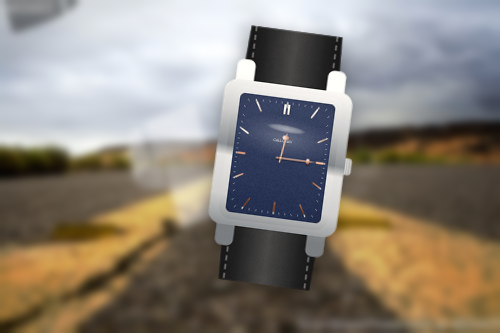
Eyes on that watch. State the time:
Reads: 12:15
